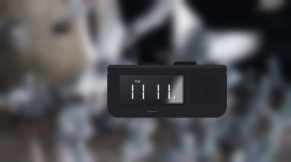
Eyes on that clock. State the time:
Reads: 11:11
